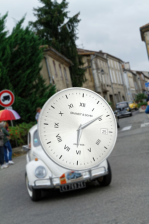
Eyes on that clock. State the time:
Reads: 6:09
